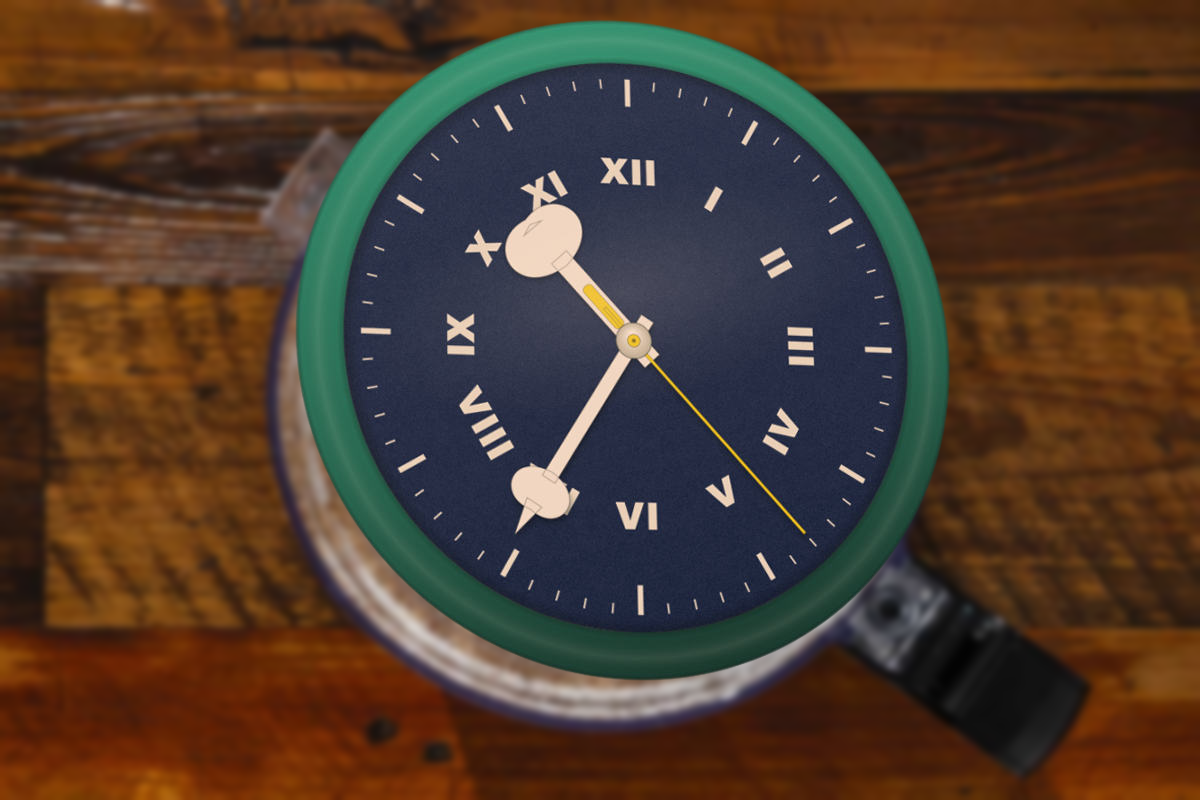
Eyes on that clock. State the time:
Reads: 10:35:23
